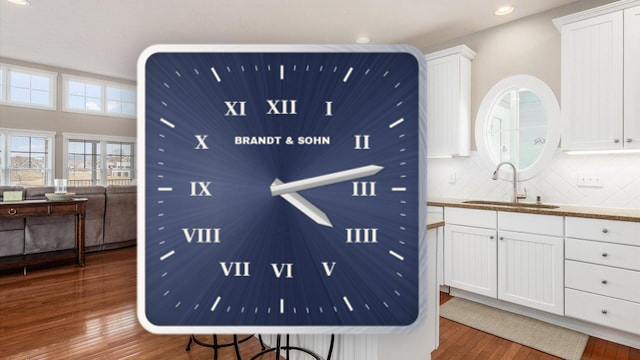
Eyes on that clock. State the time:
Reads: 4:13
